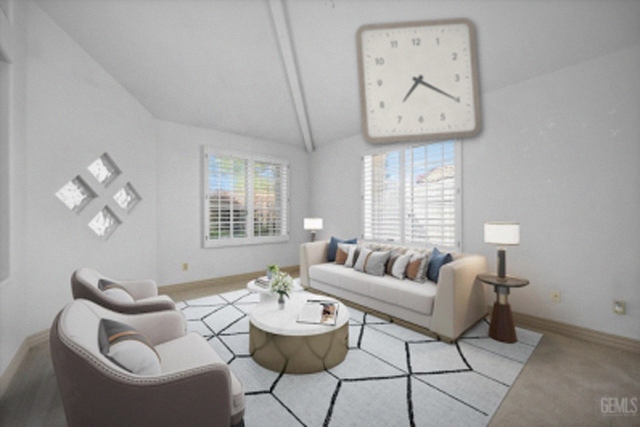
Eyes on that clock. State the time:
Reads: 7:20
